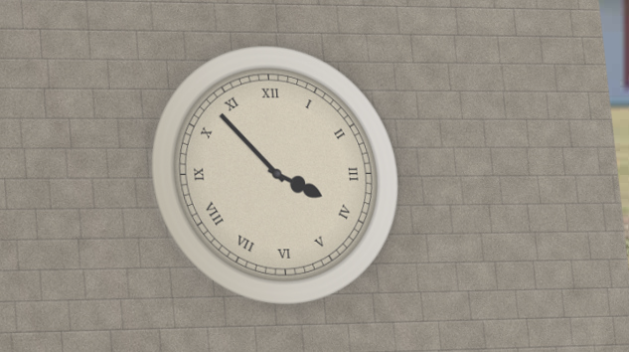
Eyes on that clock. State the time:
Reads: 3:53
